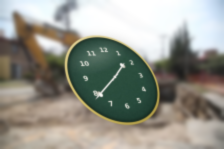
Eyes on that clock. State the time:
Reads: 1:39
